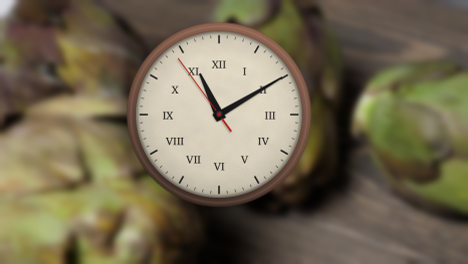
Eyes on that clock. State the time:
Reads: 11:09:54
